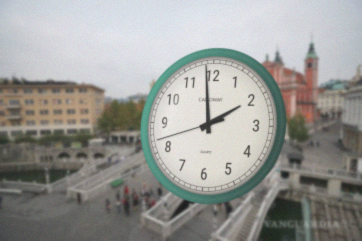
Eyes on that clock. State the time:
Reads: 1:58:42
